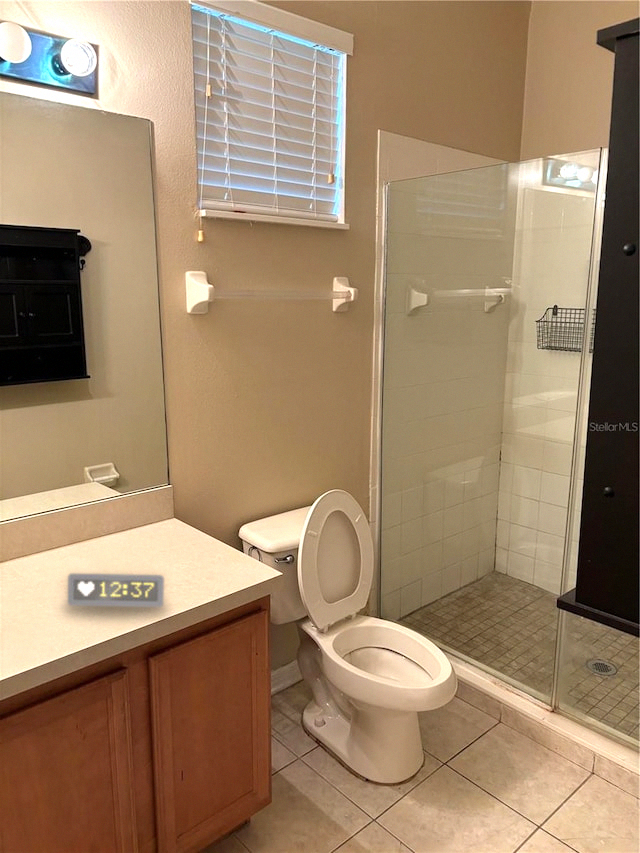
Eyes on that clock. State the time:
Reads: 12:37
